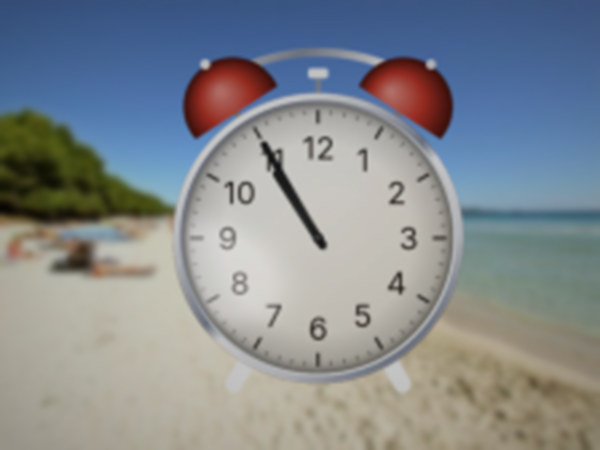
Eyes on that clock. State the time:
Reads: 10:55
